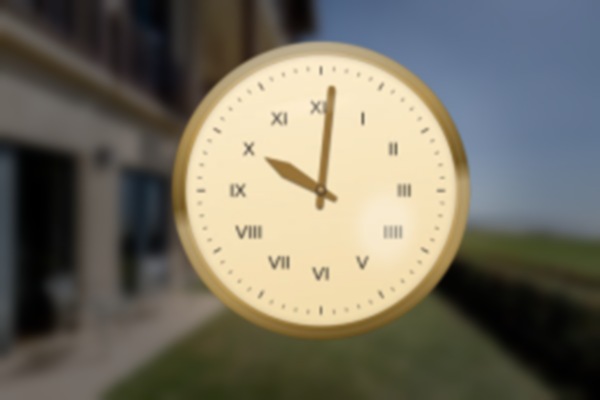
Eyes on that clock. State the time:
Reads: 10:01
